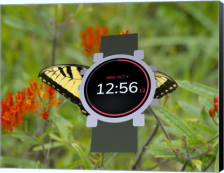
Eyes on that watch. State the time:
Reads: 12:56
